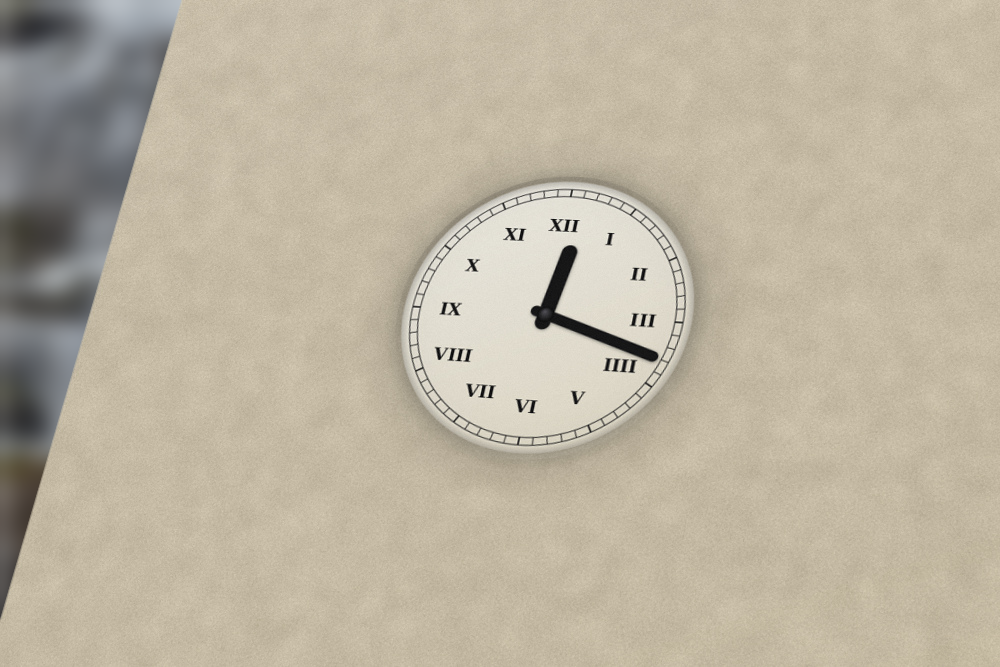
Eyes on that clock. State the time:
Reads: 12:18
